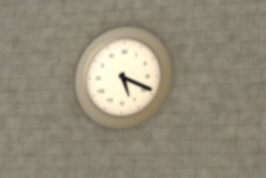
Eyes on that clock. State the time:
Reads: 5:19
